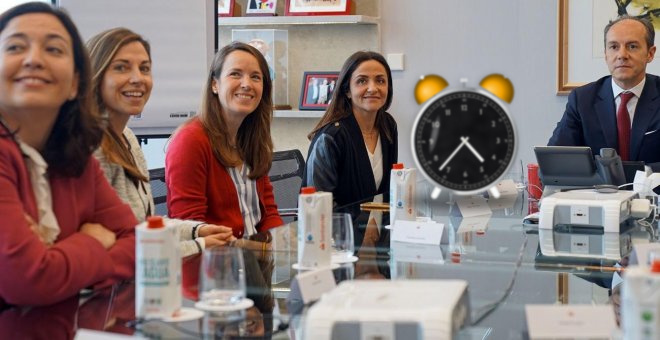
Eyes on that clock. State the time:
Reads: 4:37
